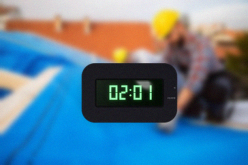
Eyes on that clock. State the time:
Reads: 2:01
